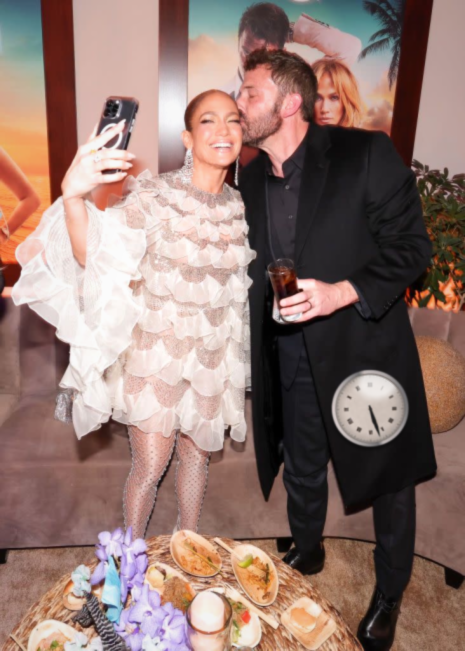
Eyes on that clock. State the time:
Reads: 5:27
